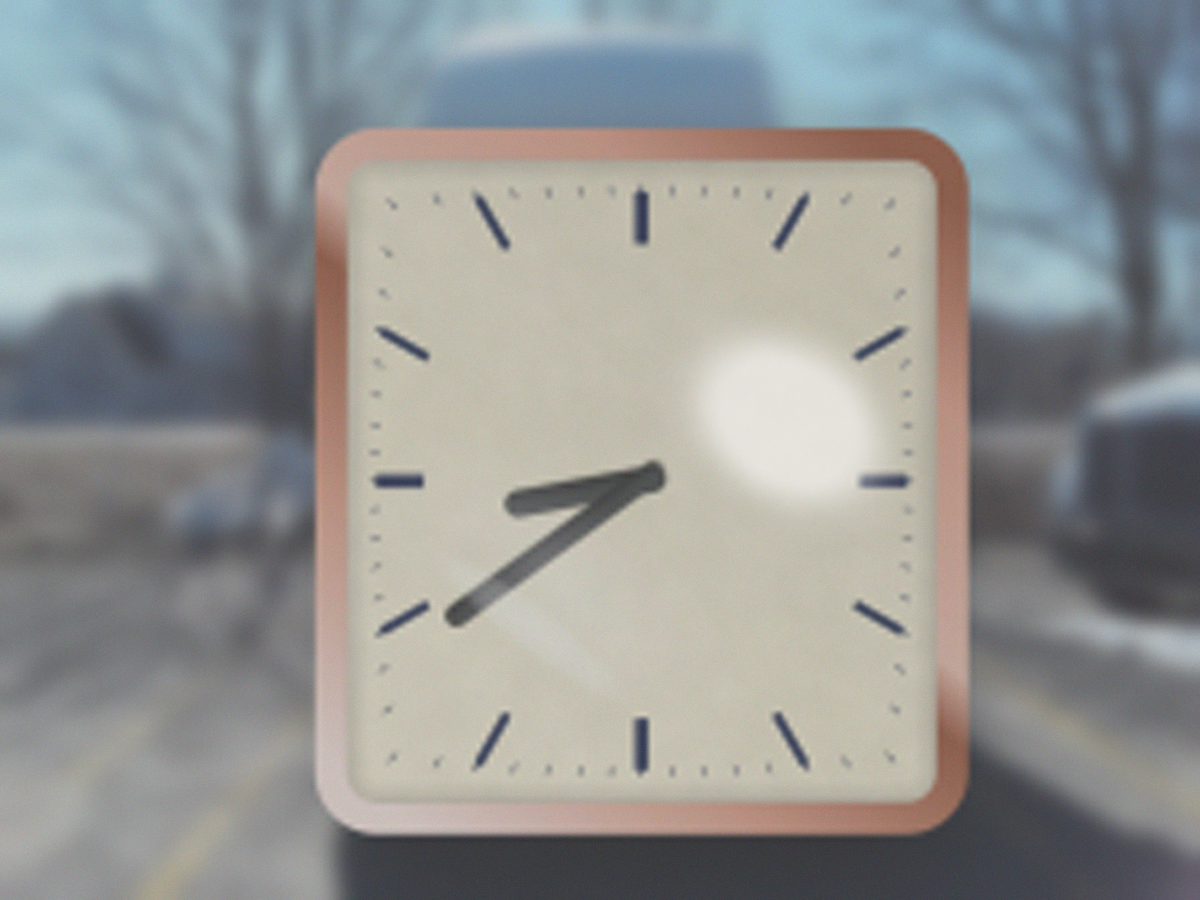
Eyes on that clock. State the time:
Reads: 8:39
